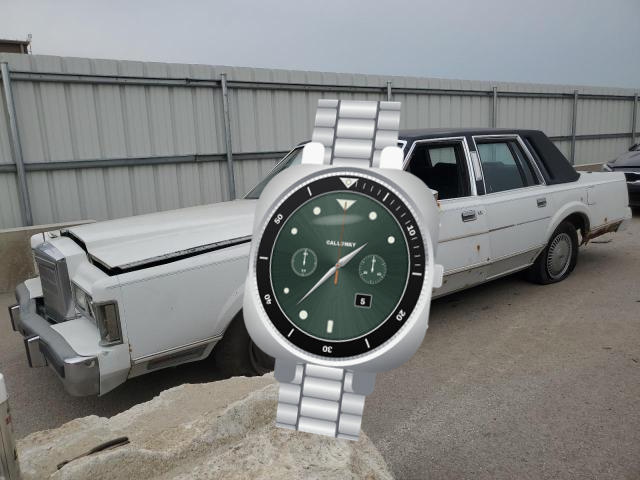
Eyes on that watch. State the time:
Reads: 1:37
